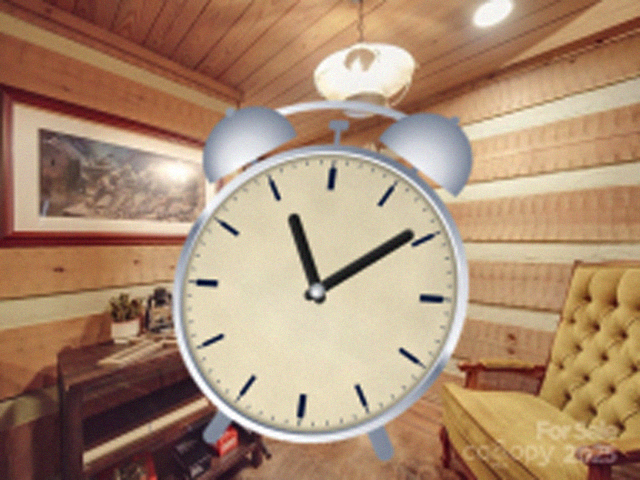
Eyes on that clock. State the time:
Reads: 11:09
